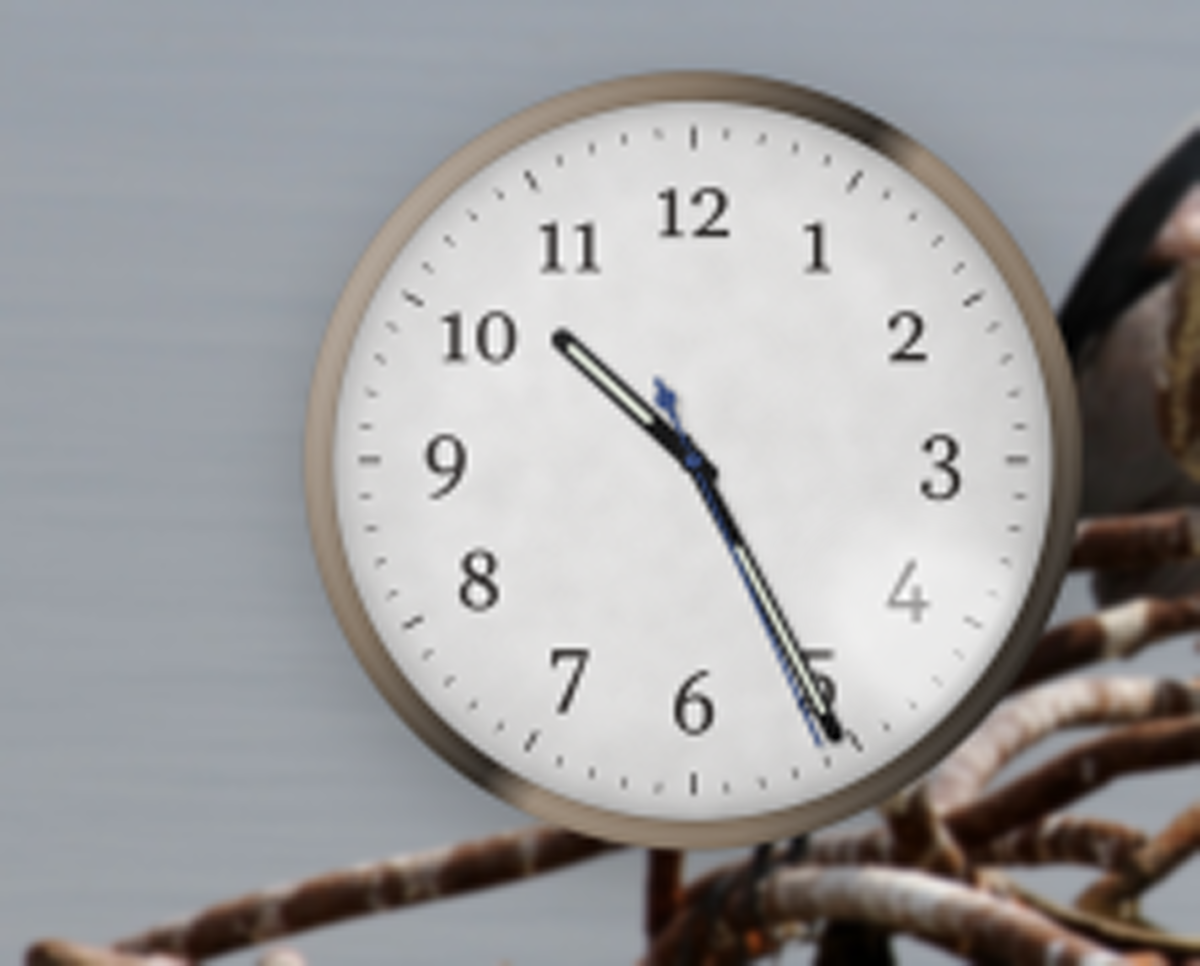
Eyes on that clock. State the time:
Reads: 10:25:26
